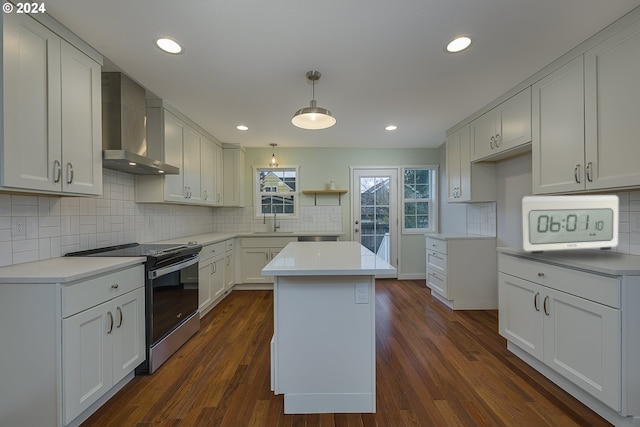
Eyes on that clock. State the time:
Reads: 6:01:10
